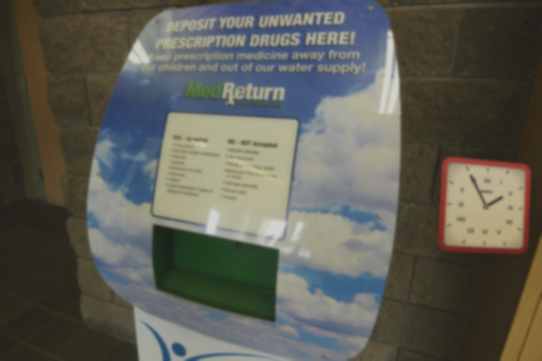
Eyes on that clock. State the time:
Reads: 1:55
